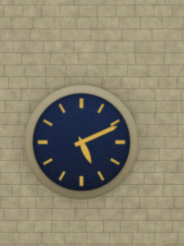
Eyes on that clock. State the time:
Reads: 5:11
